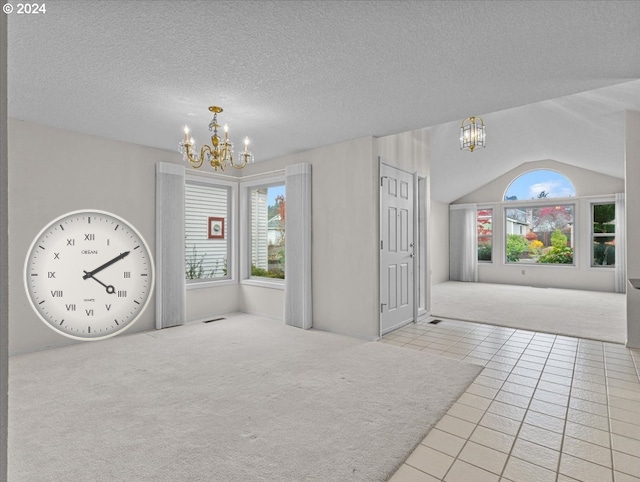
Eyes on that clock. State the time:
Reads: 4:10
